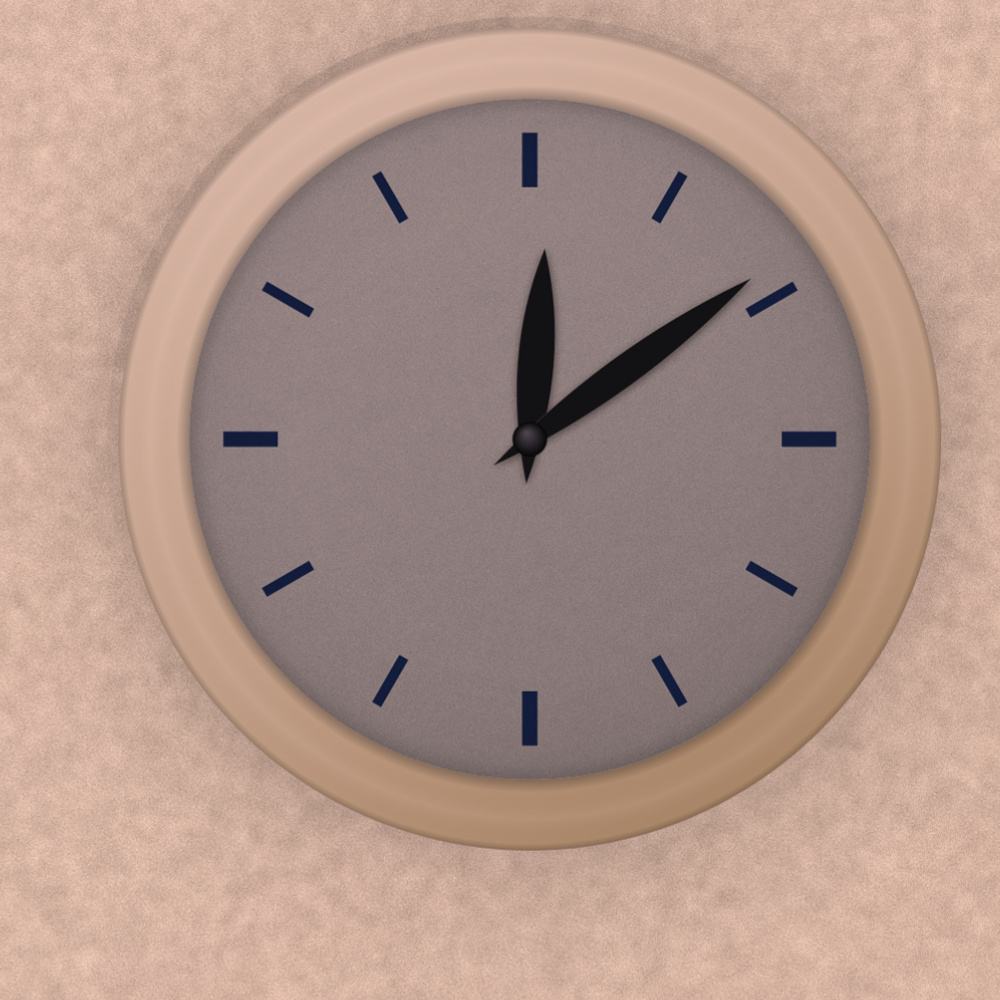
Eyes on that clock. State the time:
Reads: 12:09
